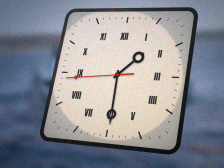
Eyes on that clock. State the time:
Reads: 1:29:44
